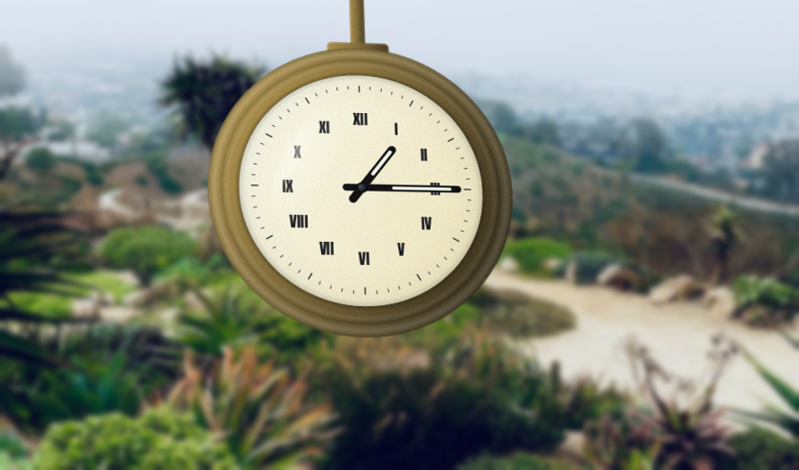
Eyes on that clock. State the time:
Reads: 1:15
